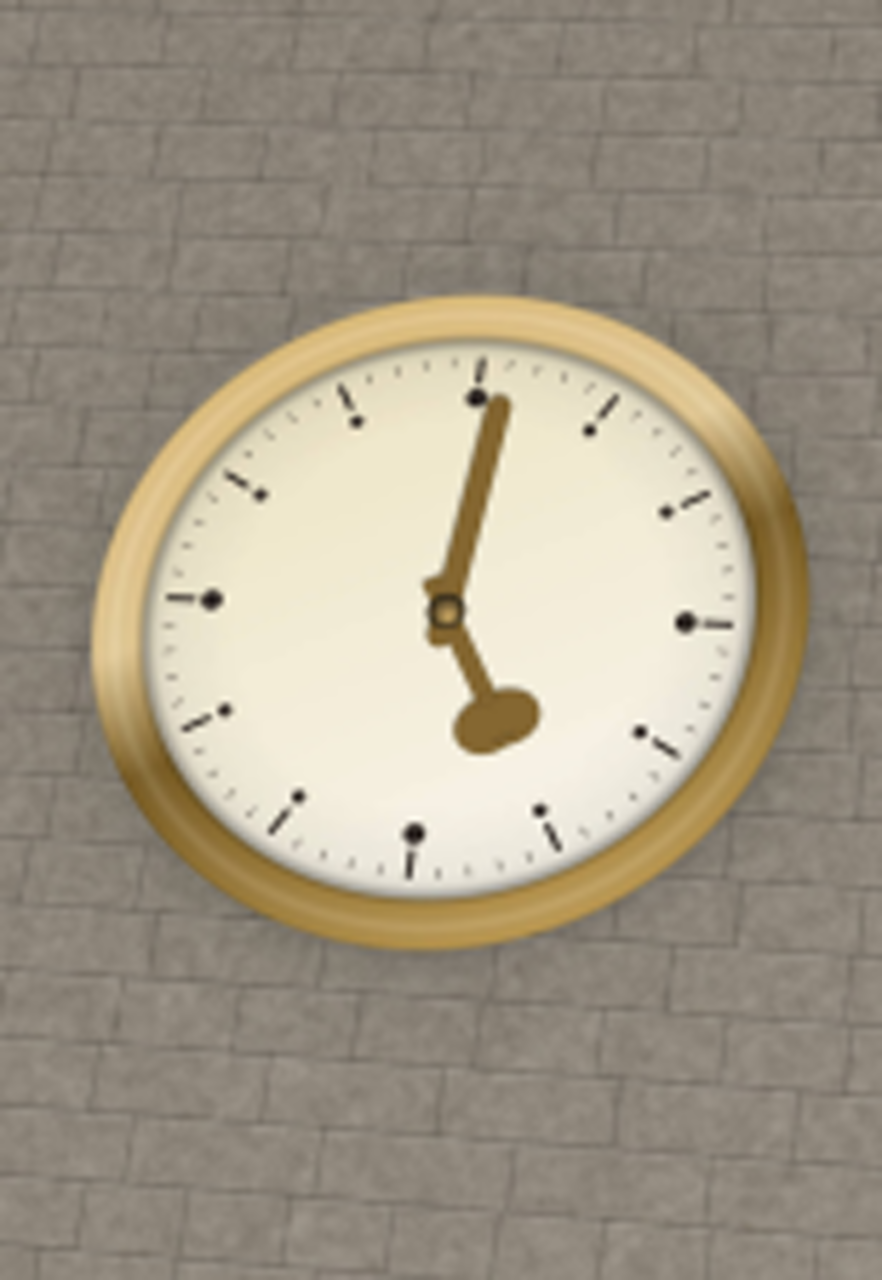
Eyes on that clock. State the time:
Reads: 5:01
